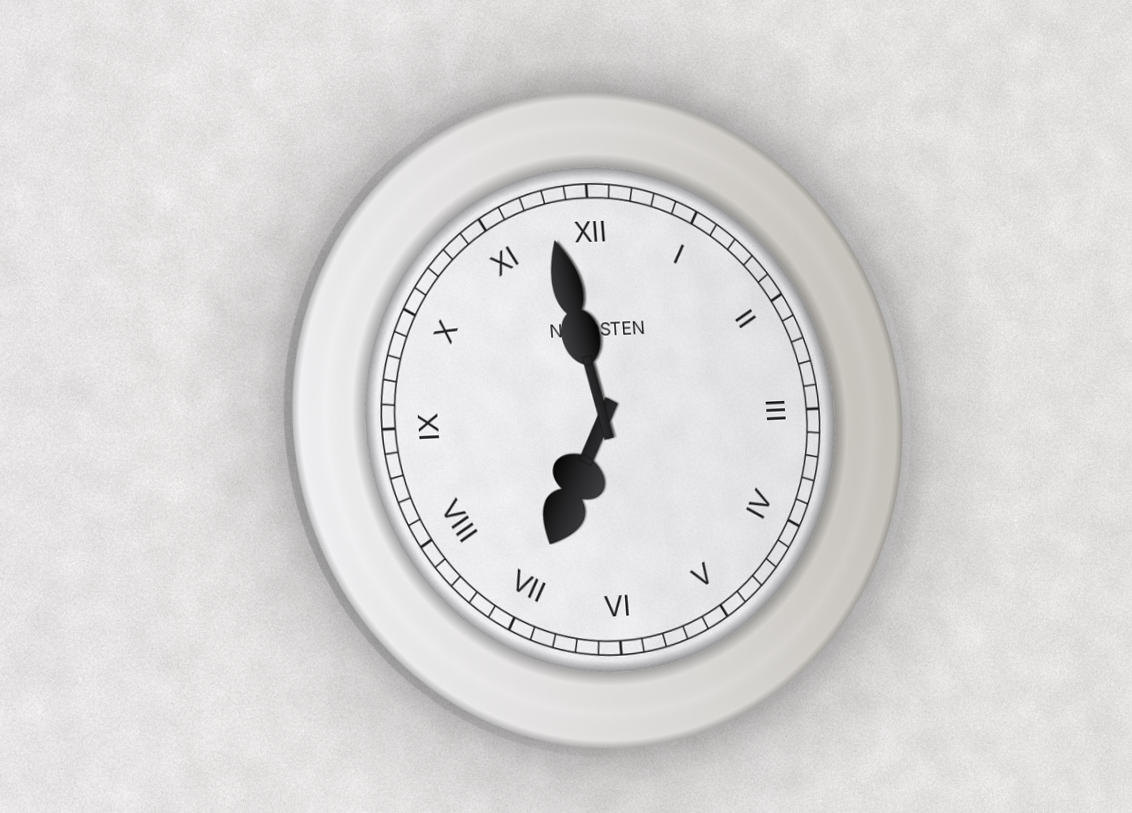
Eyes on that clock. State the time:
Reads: 6:58
